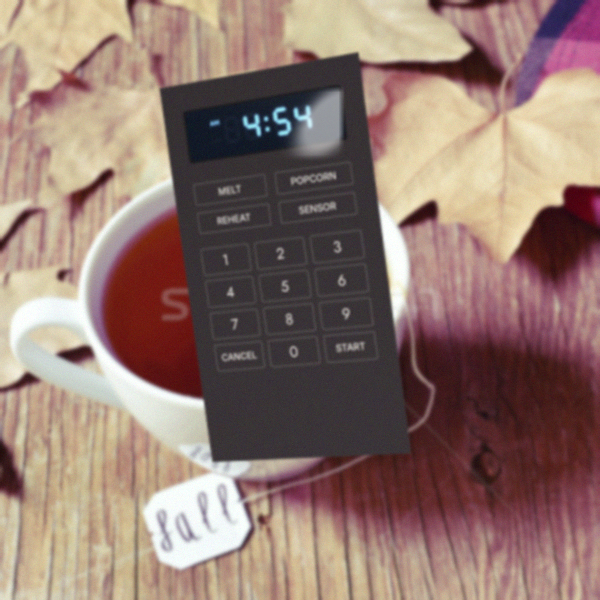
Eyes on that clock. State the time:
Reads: 4:54
